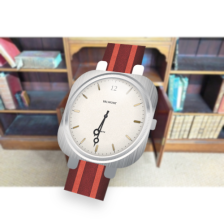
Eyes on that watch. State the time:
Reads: 6:31
